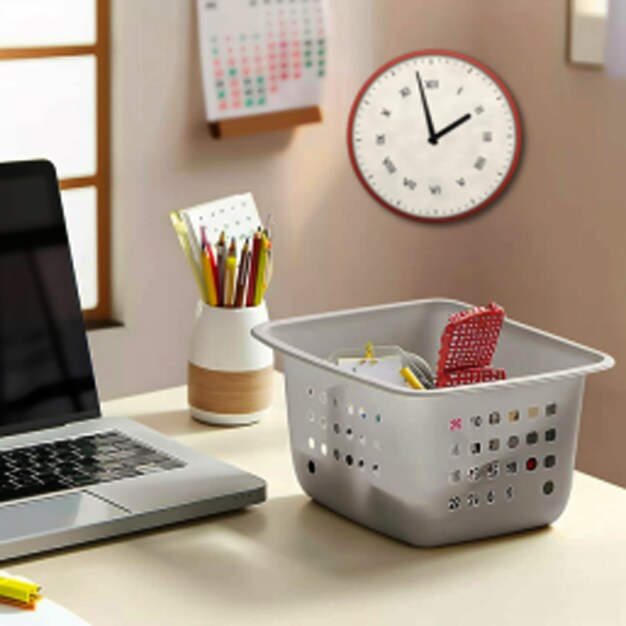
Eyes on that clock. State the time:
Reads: 1:58
